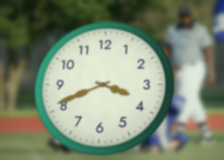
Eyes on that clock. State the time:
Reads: 3:41
